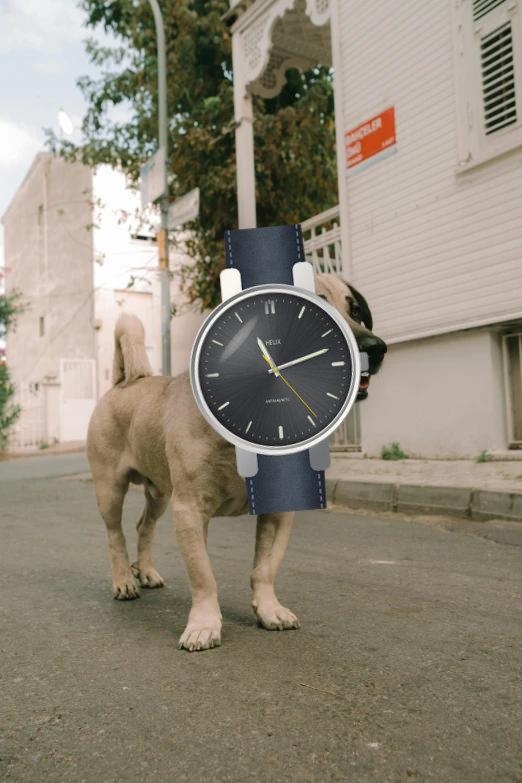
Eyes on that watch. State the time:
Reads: 11:12:24
